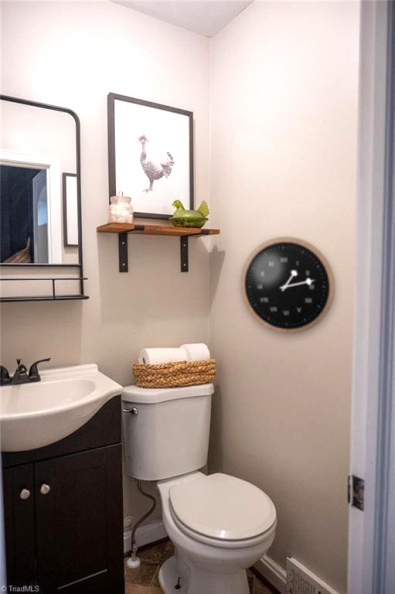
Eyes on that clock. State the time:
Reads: 1:13
